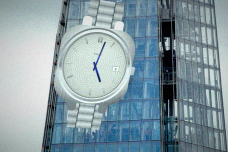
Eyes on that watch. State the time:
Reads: 5:02
